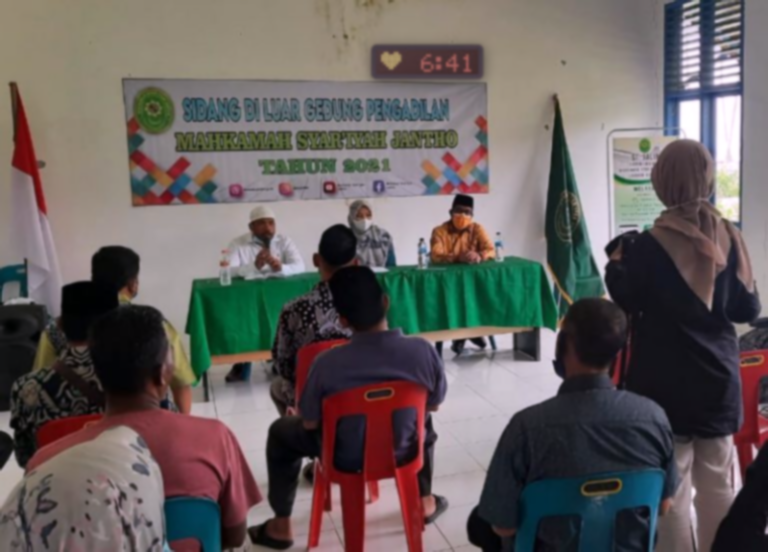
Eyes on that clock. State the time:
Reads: 6:41
